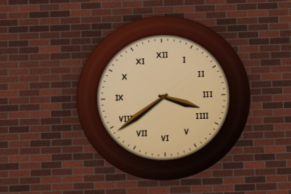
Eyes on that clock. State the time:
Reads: 3:39
